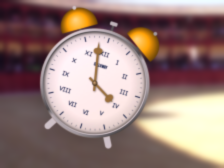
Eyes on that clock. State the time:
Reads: 3:58
